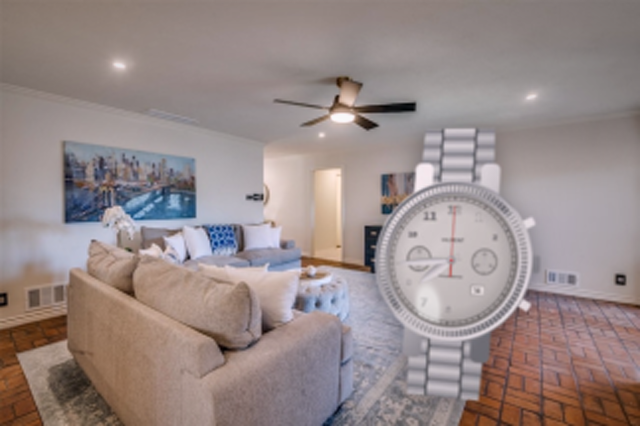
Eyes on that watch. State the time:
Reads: 7:44
